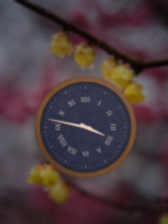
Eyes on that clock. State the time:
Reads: 3:47
